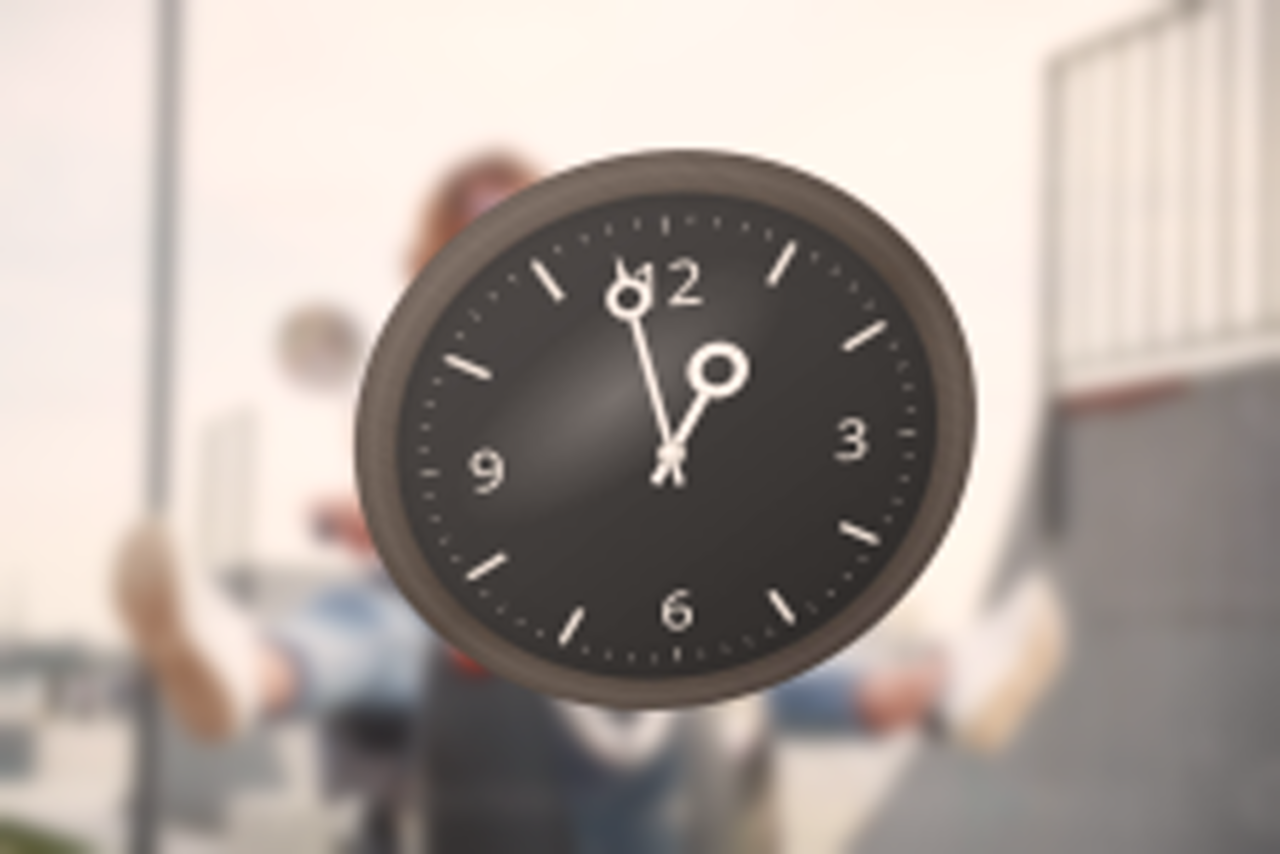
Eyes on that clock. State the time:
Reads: 12:58
